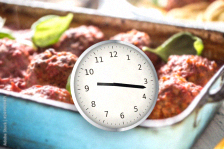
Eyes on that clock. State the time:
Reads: 9:17
